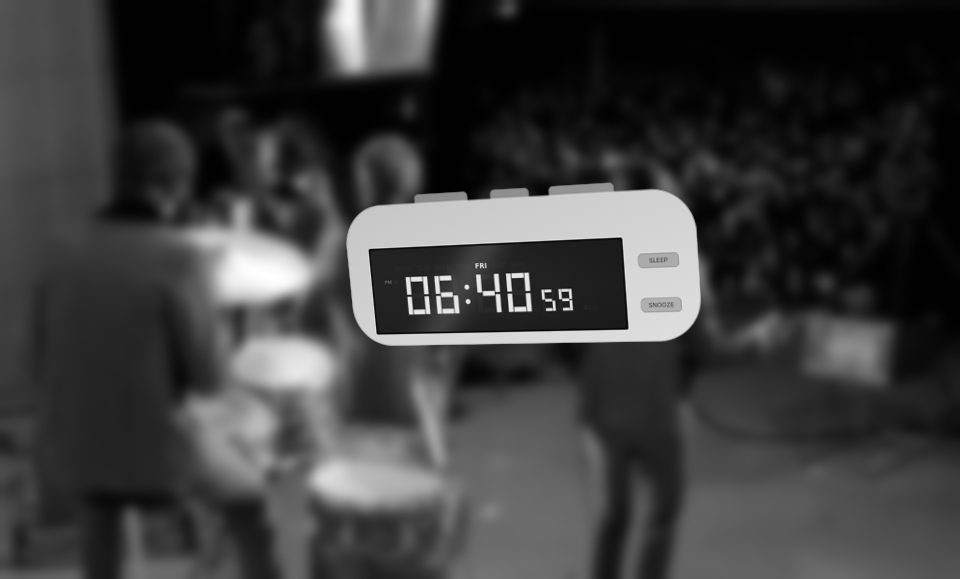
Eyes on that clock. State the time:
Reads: 6:40:59
